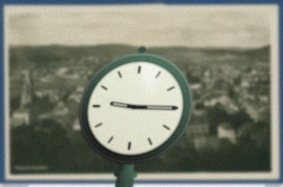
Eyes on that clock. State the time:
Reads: 9:15
